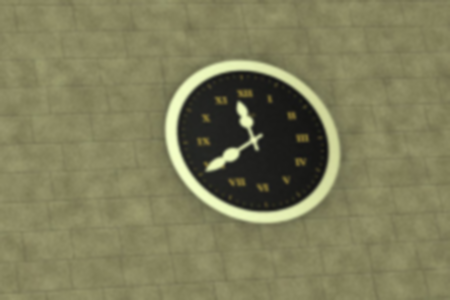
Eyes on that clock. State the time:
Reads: 11:40
